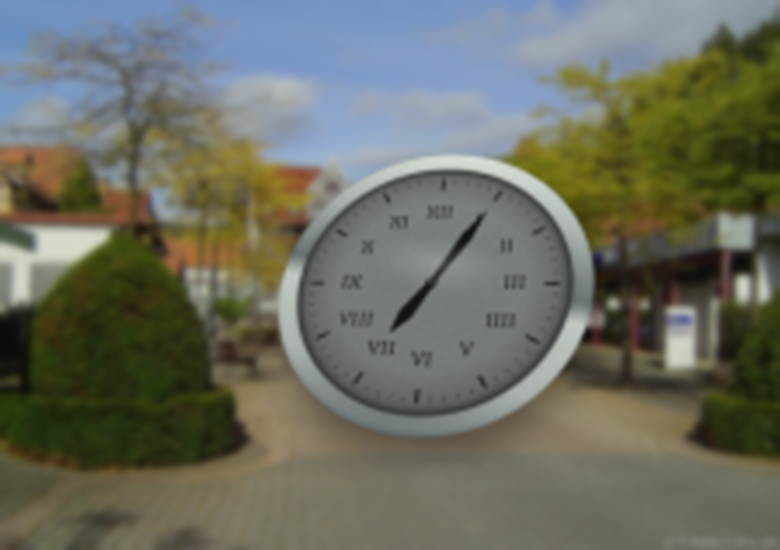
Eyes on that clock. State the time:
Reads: 7:05
